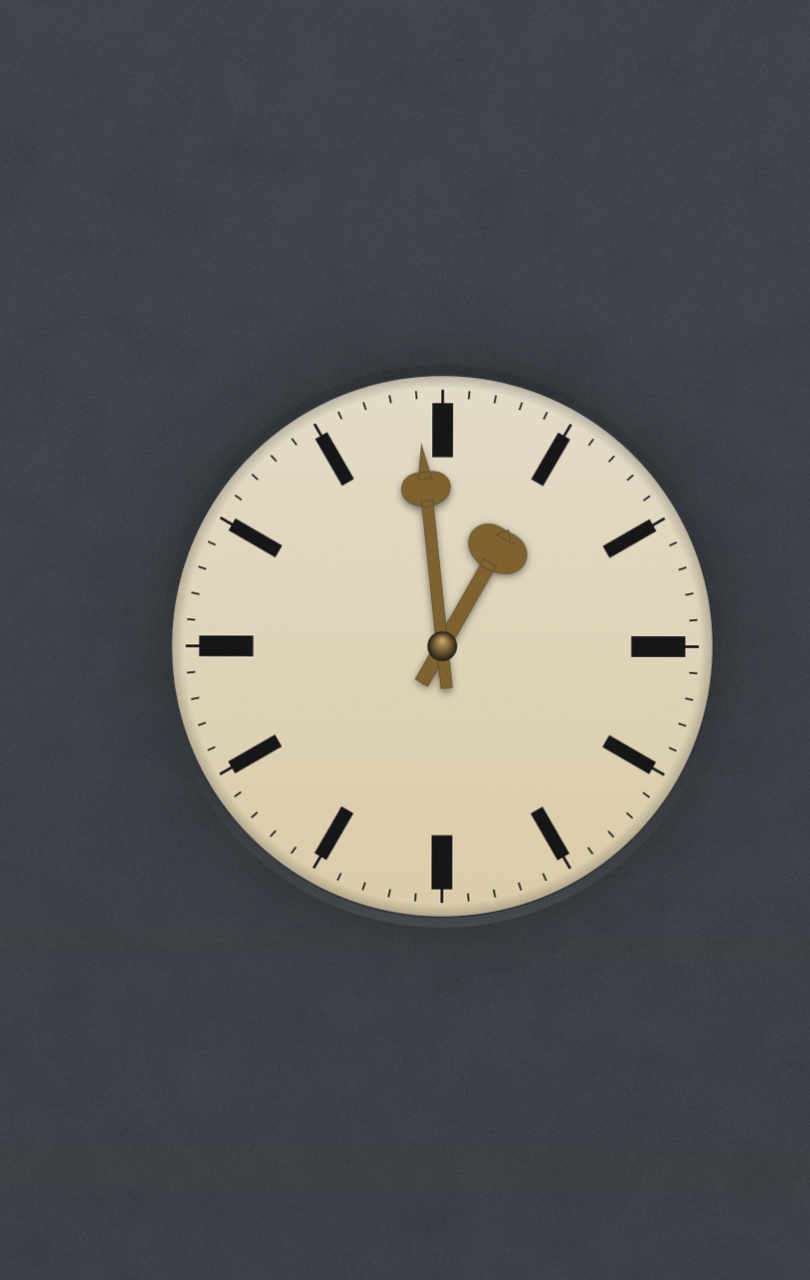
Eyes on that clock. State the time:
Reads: 12:59
